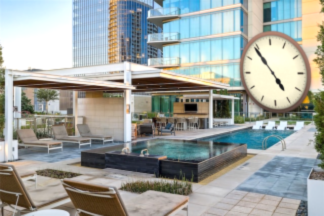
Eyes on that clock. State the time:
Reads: 4:54
